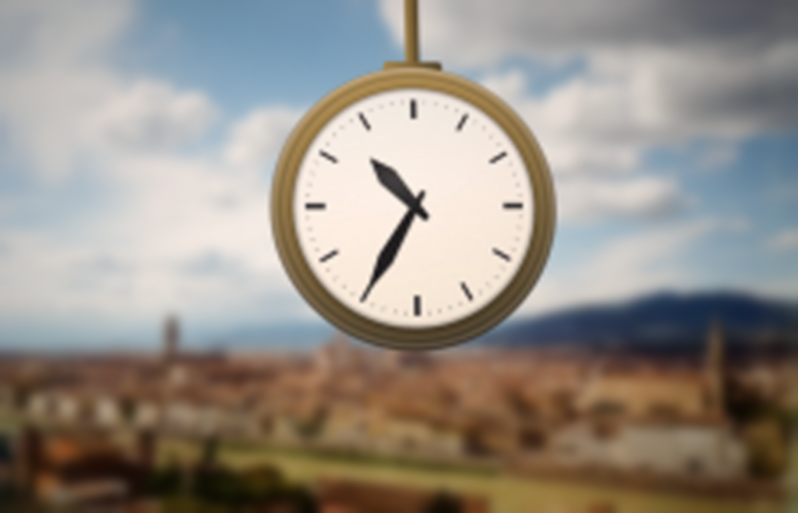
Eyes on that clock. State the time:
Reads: 10:35
